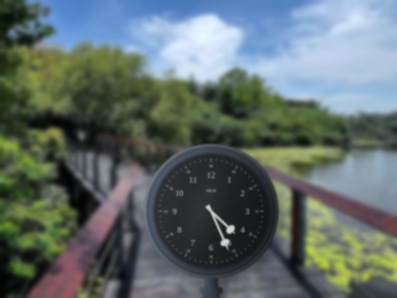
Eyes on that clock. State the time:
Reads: 4:26
